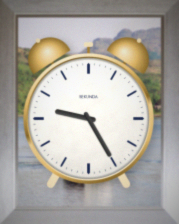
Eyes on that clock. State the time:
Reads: 9:25
